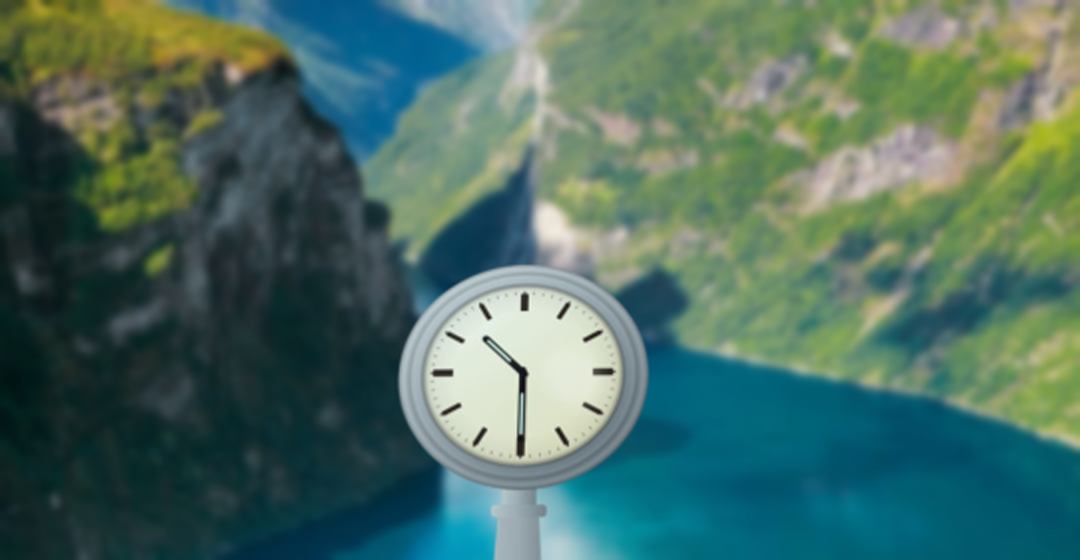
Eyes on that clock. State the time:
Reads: 10:30
